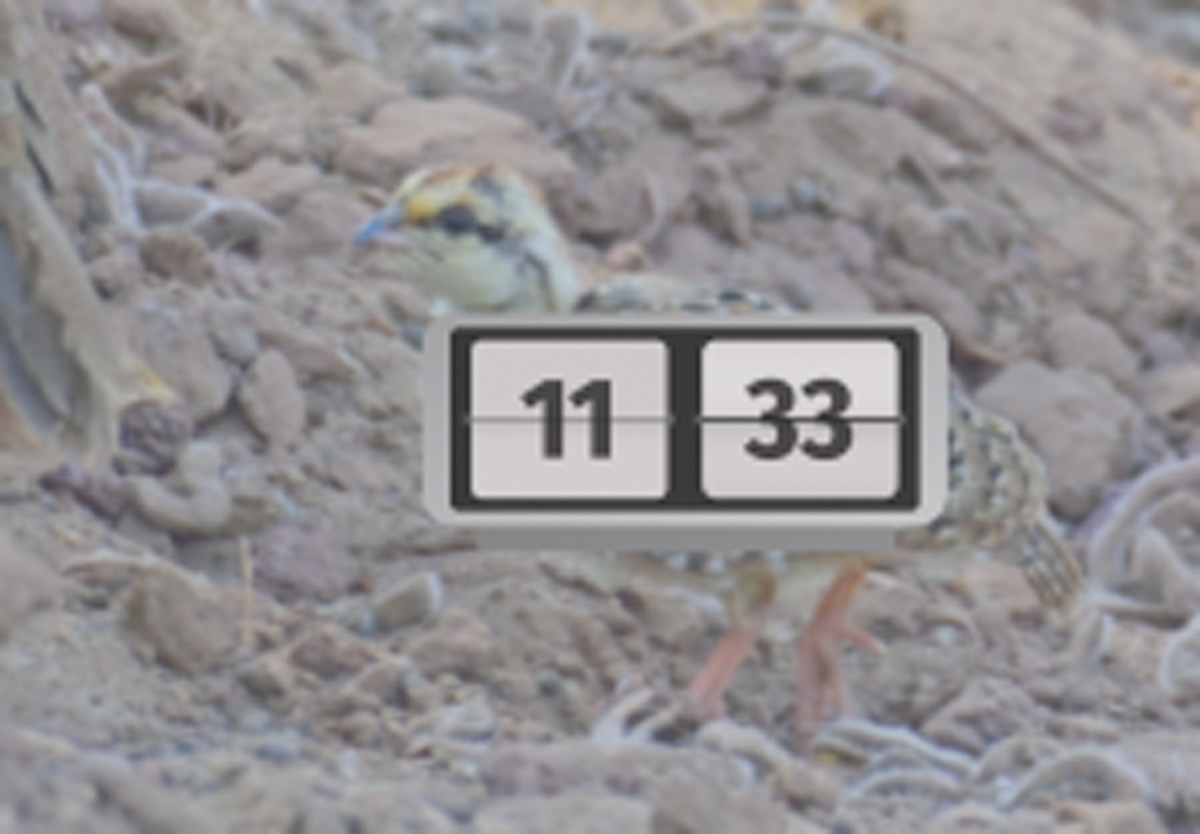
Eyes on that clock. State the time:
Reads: 11:33
